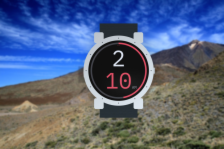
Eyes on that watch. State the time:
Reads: 2:10
